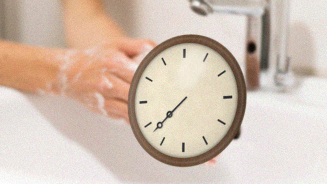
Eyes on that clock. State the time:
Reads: 7:38
